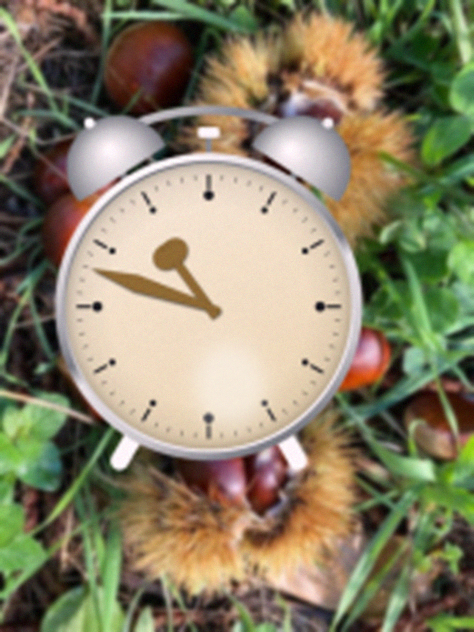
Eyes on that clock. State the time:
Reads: 10:48
